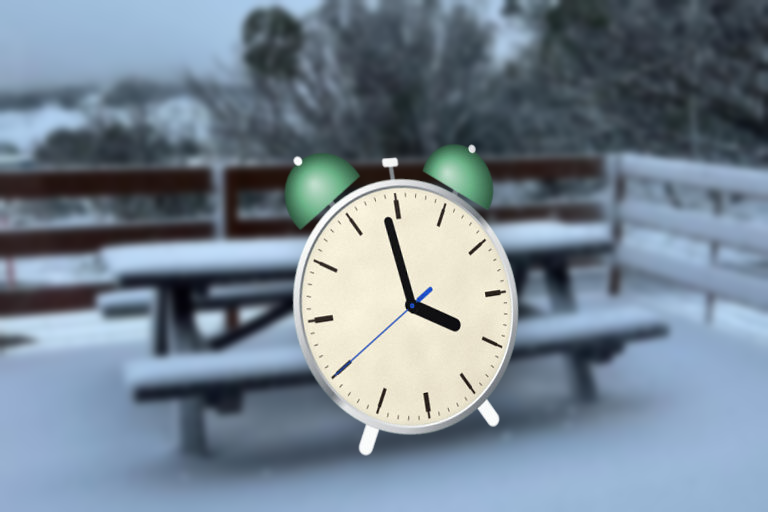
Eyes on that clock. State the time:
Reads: 3:58:40
